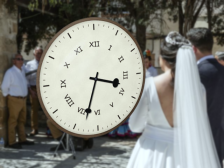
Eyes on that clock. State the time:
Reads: 3:33
